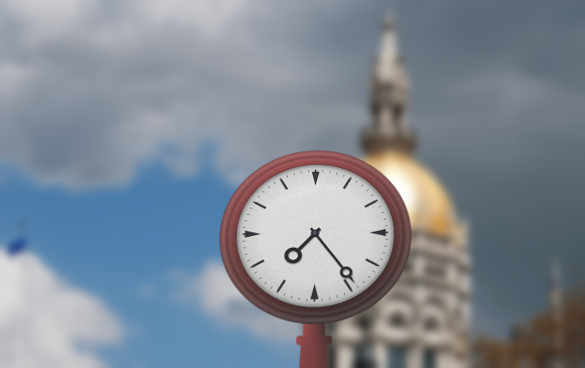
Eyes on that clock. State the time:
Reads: 7:24
